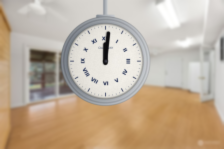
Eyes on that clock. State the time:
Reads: 12:01
